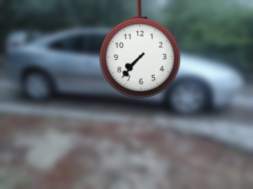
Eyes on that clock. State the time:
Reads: 7:37
